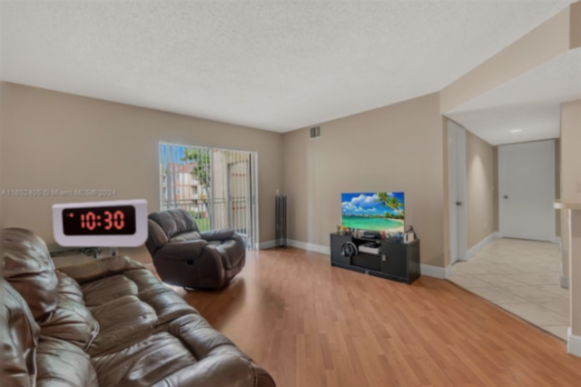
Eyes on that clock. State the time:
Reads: 10:30
